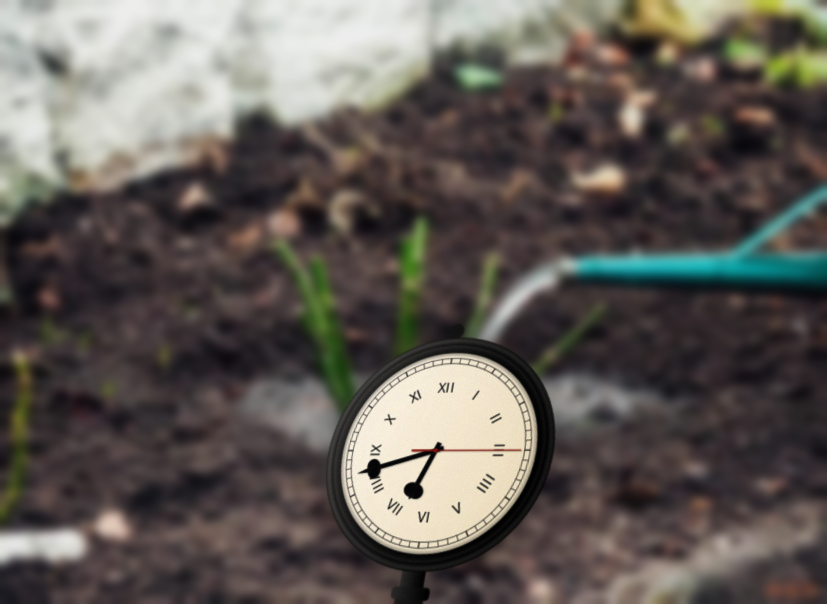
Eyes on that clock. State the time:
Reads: 6:42:15
